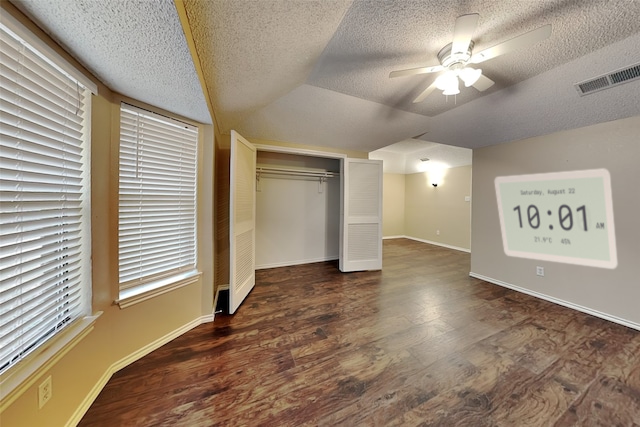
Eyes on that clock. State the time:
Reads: 10:01
